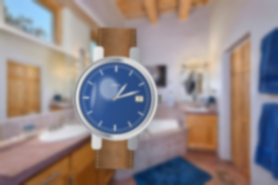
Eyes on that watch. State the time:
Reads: 1:12
